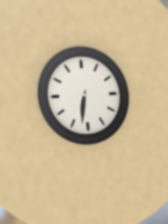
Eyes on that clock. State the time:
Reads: 6:32
